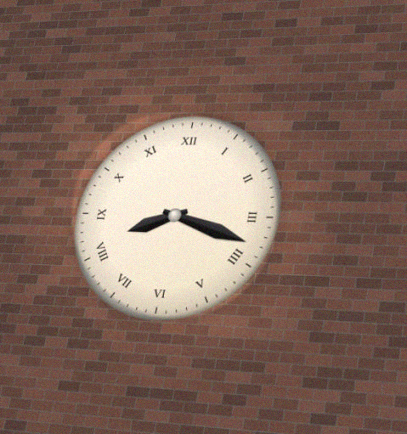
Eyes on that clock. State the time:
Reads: 8:18
